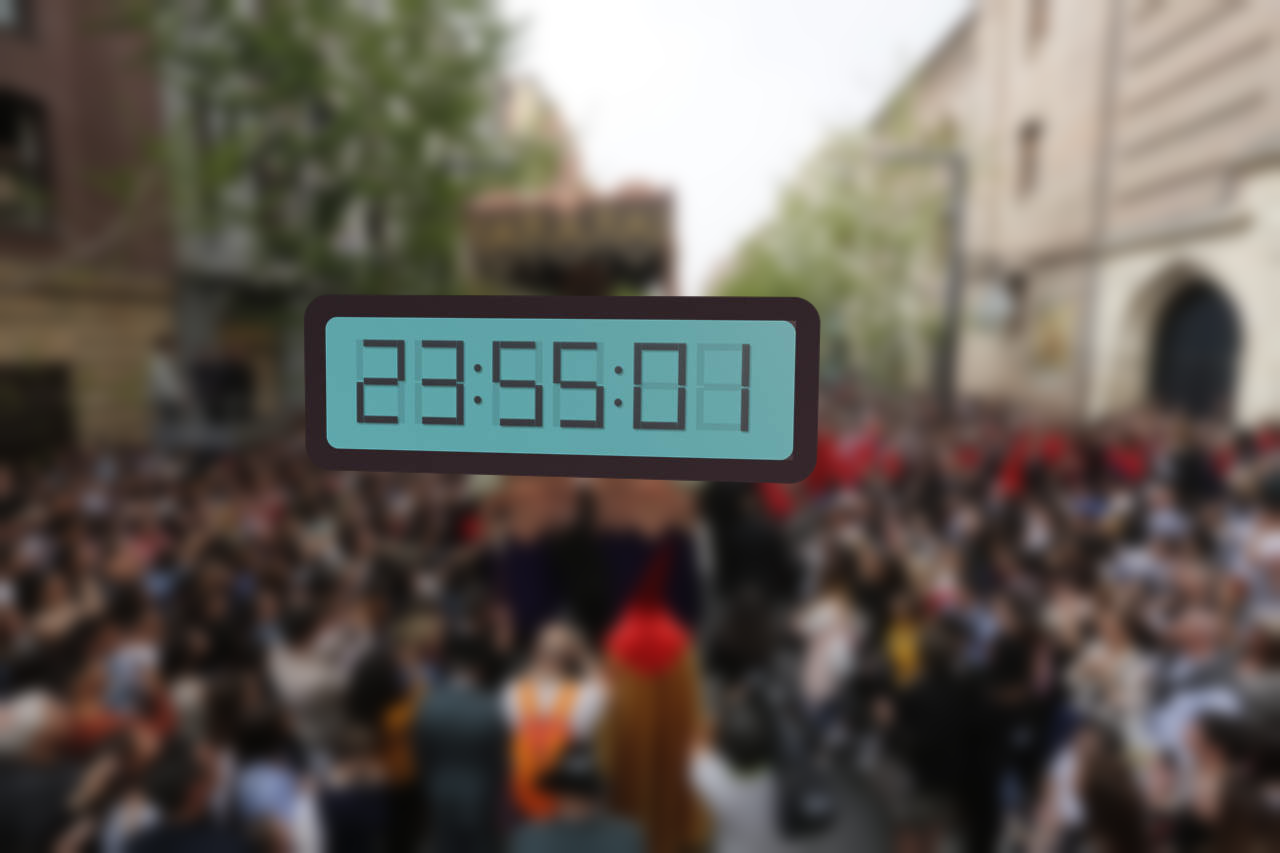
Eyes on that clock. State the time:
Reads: 23:55:01
